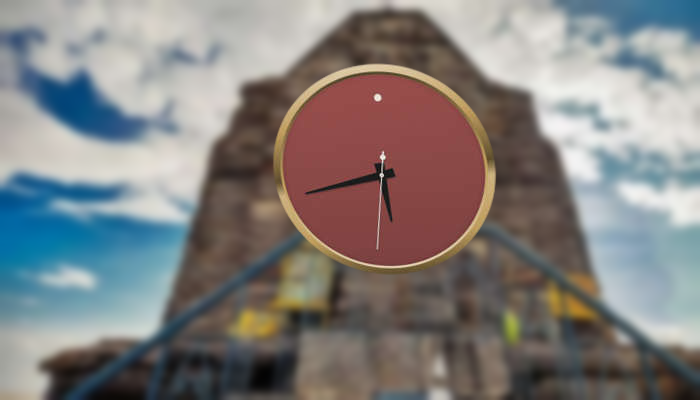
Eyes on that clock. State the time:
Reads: 5:42:31
